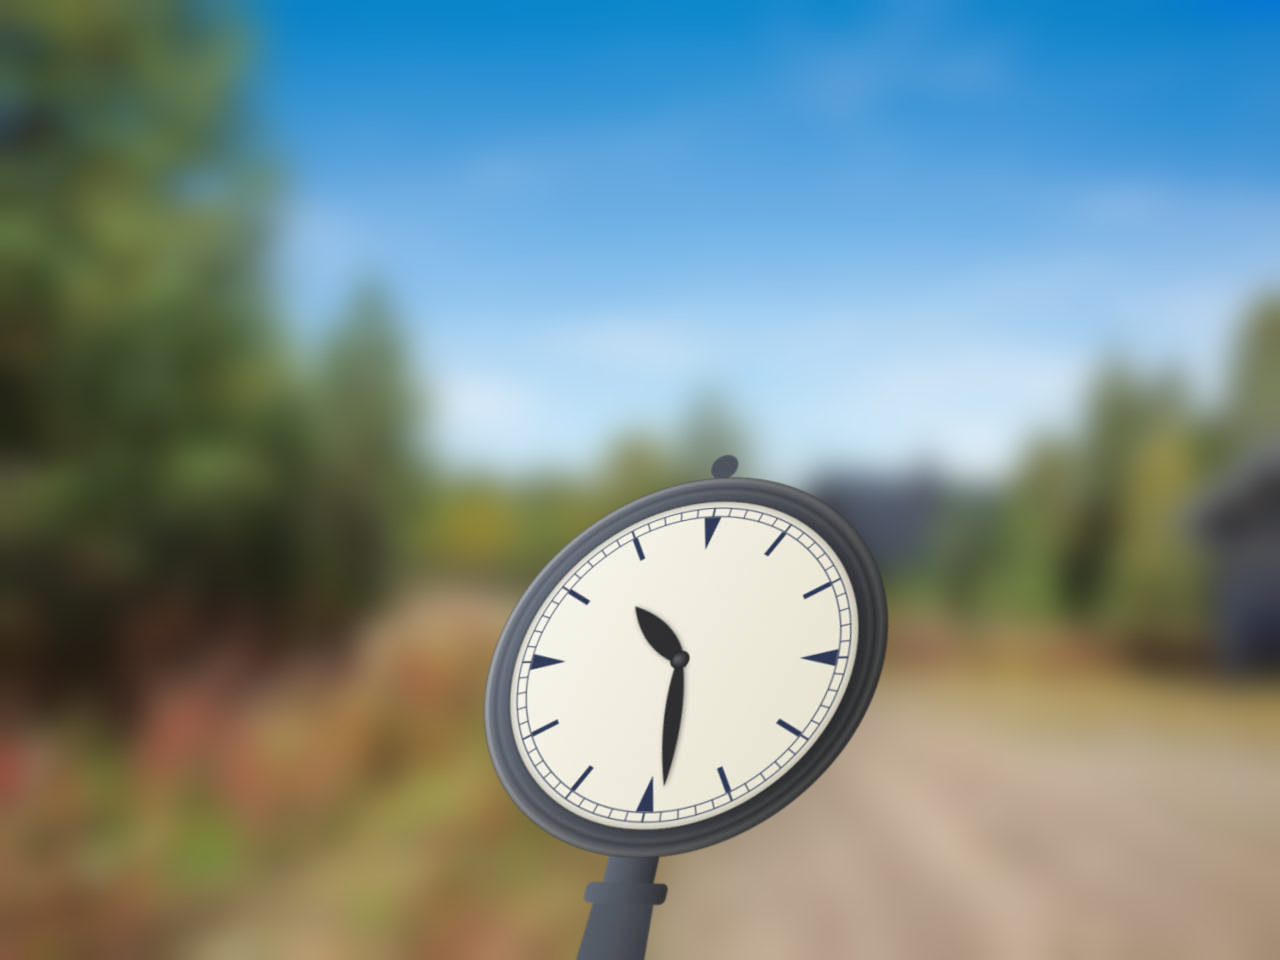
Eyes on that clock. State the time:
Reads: 10:29
